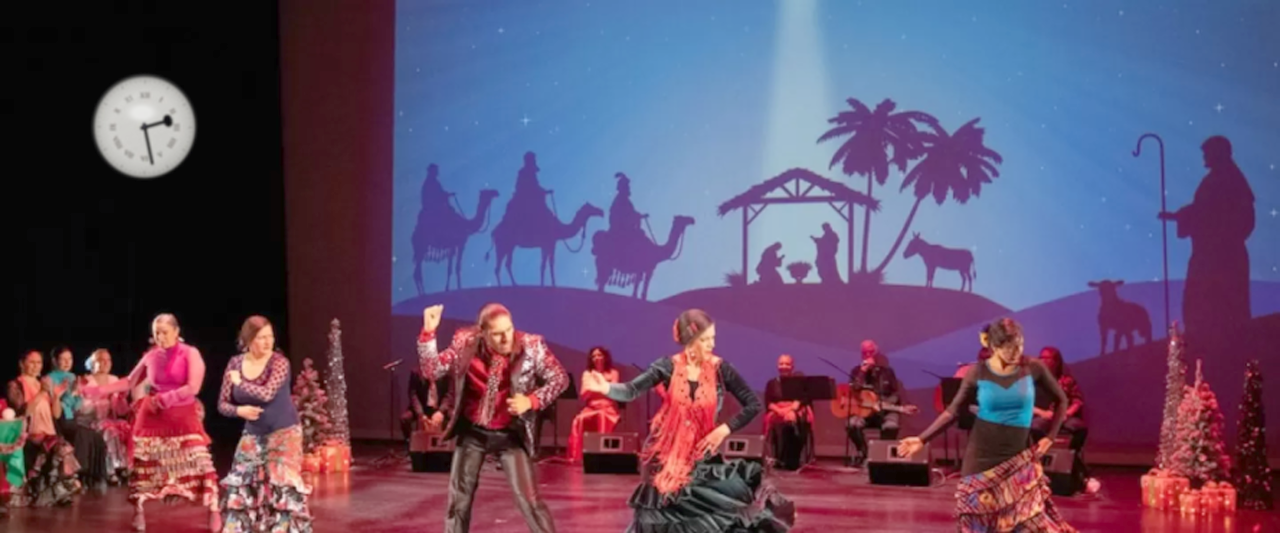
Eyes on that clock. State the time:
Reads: 2:28
